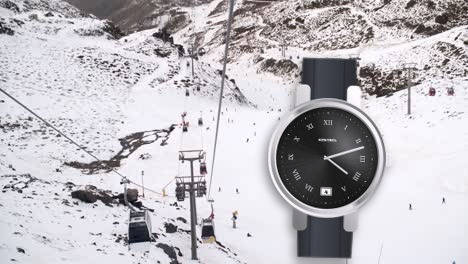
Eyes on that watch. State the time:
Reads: 4:12
